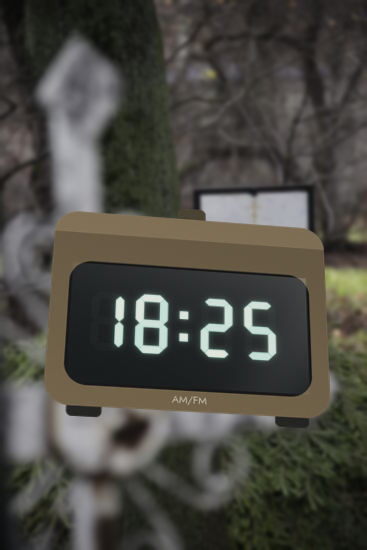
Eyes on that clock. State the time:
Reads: 18:25
